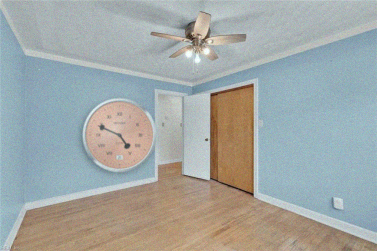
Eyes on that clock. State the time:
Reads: 4:49
